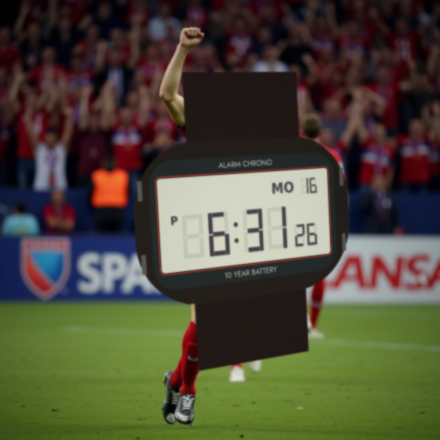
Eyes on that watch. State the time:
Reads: 6:31:26
